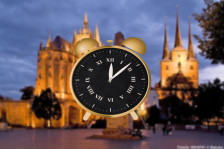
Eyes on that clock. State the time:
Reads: 12:08
